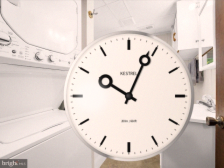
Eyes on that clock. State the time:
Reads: 10:04
